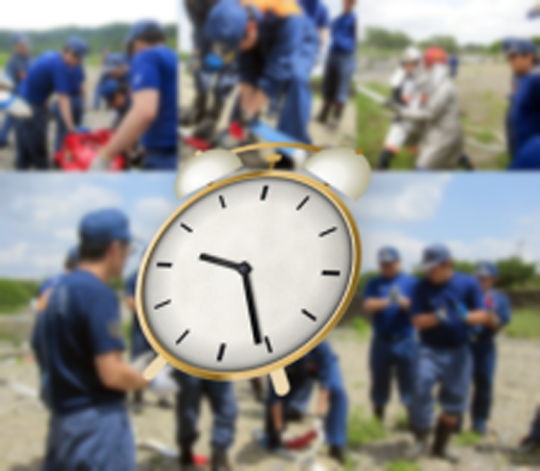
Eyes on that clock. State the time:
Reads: 9:26
